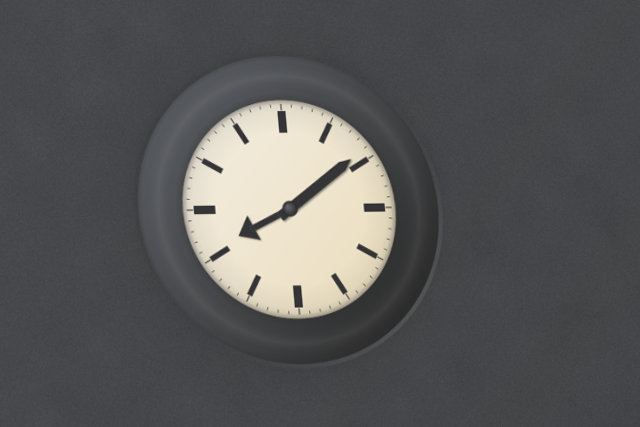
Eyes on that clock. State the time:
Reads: 8:09
